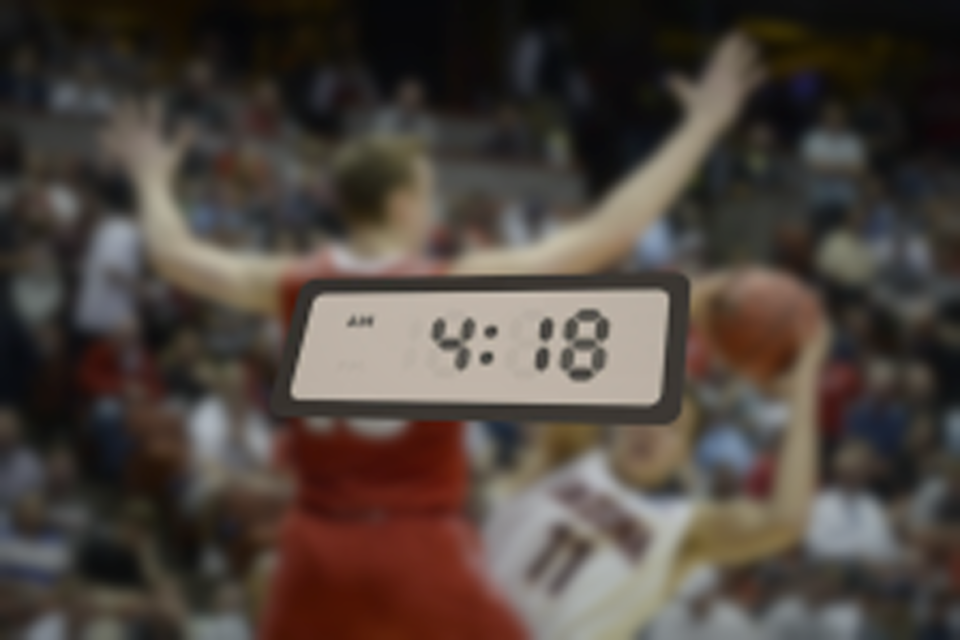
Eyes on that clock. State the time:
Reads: 4:18
